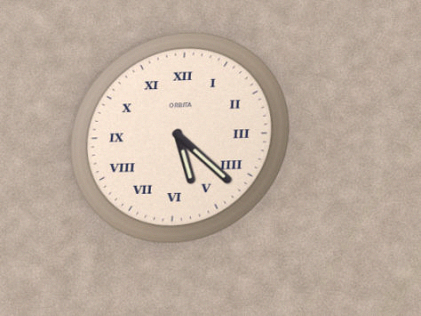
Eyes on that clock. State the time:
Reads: 5:22
